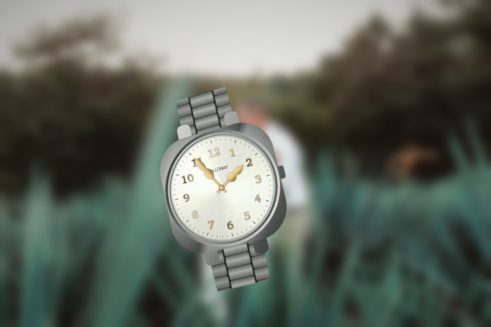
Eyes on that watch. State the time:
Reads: 1:55
